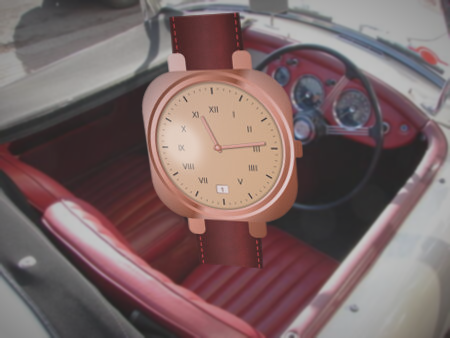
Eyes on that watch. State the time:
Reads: 11:14
